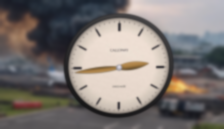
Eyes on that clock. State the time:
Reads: 2:44
